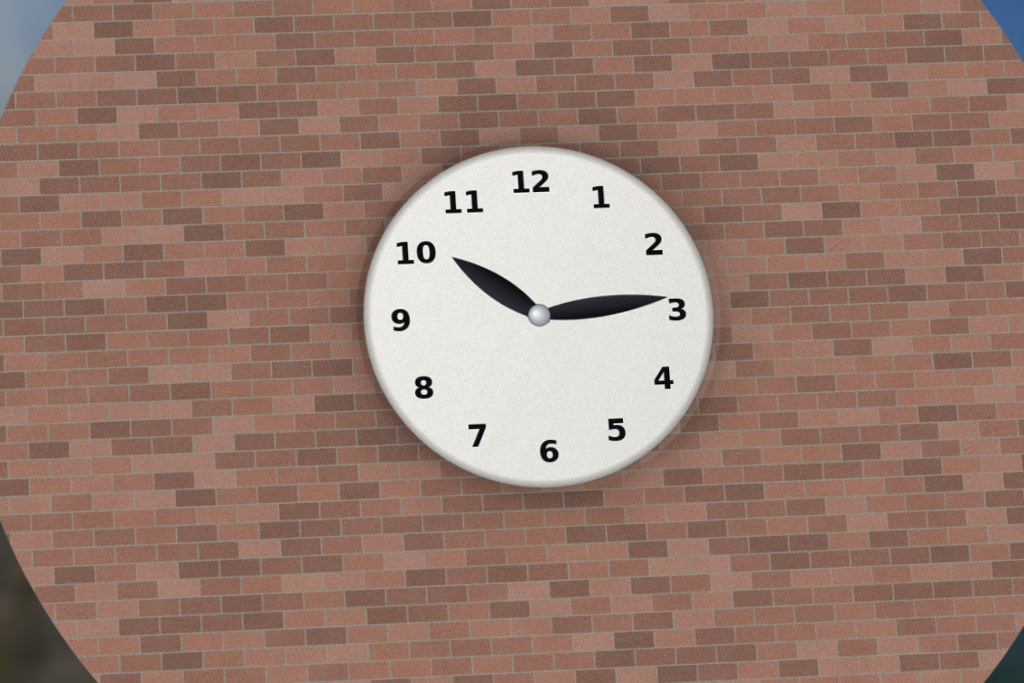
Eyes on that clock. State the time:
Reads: 10:14
